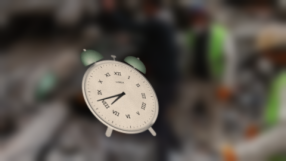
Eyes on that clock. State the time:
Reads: 7:42
